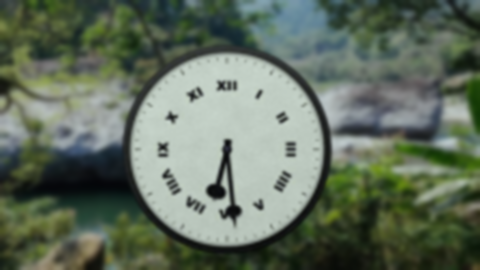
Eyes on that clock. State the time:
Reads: 6:29
